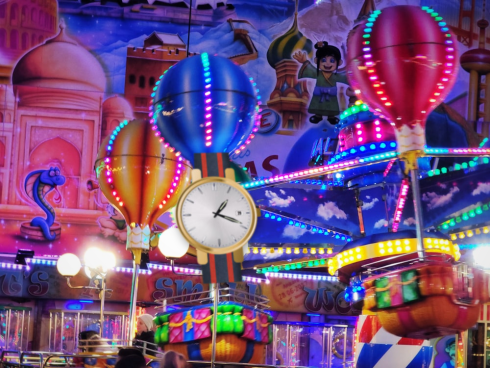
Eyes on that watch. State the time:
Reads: 1:19
